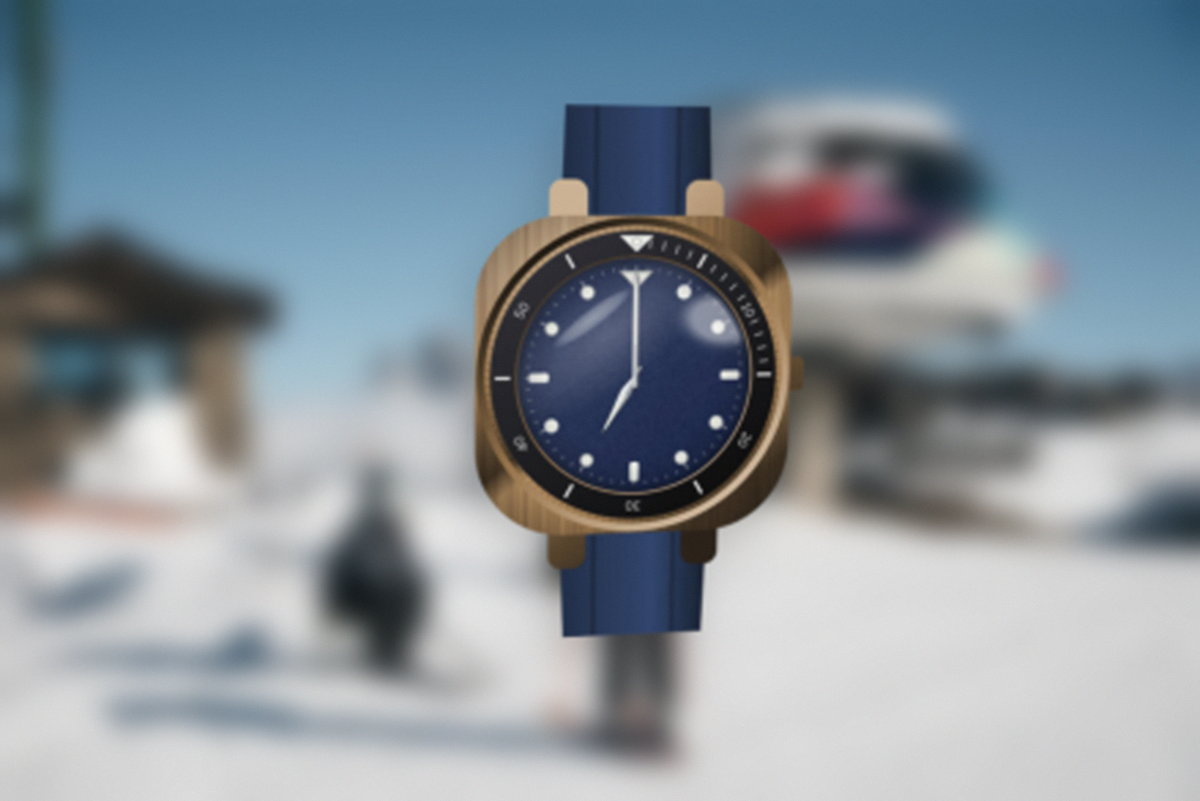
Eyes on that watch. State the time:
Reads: 7:00
